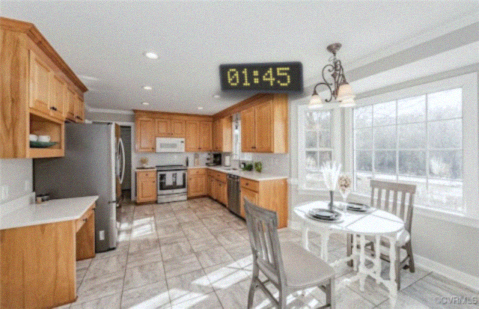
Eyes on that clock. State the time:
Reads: 1:45
